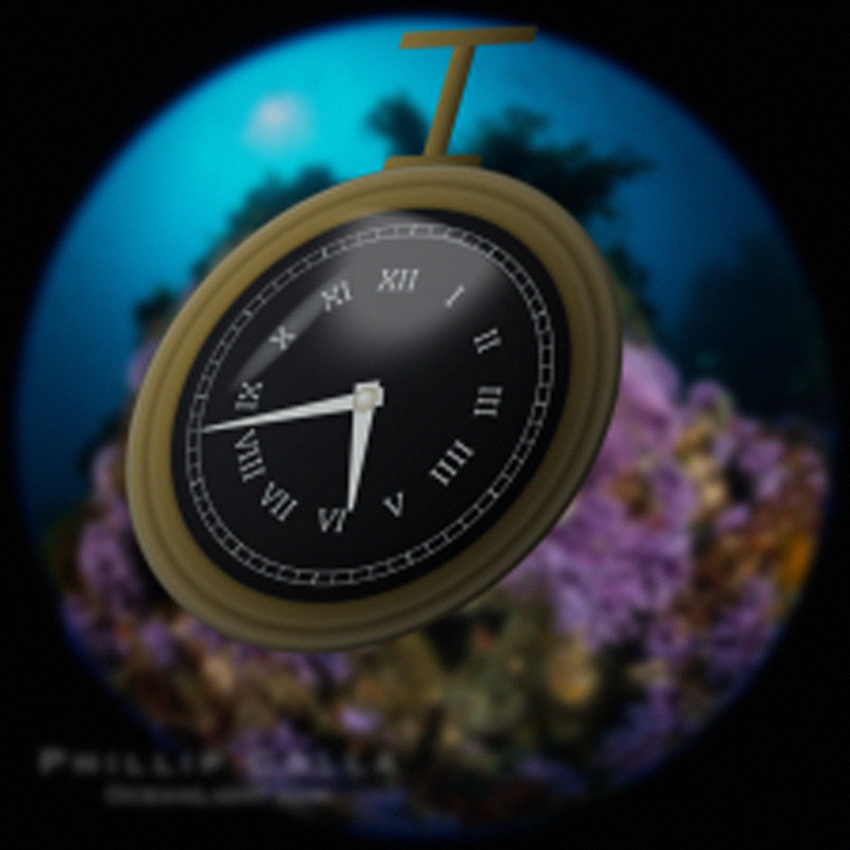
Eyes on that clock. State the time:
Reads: 5:43
